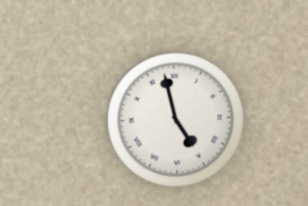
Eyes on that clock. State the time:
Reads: 4:58
